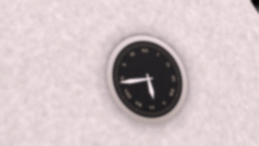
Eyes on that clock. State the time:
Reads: 5:44
